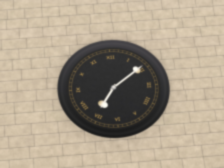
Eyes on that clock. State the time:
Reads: 7:09
